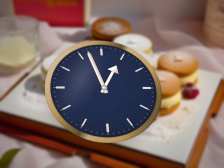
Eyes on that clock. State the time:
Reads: 12:57
